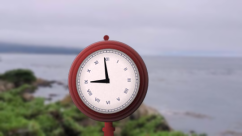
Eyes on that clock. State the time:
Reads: 8:59
